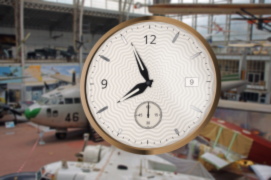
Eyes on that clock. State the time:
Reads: 7:56
